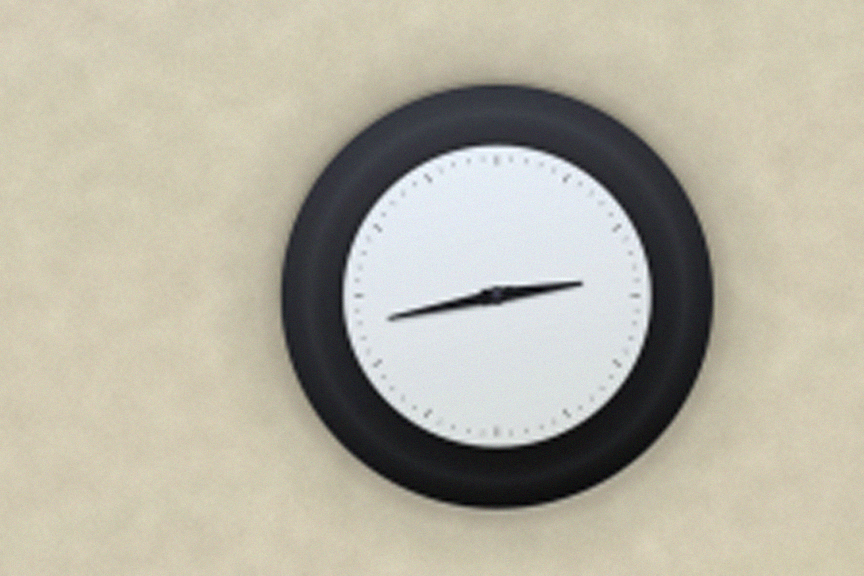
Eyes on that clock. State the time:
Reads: 2:43
